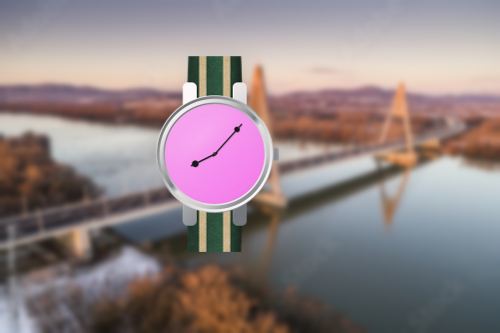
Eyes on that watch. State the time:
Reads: 8:07
